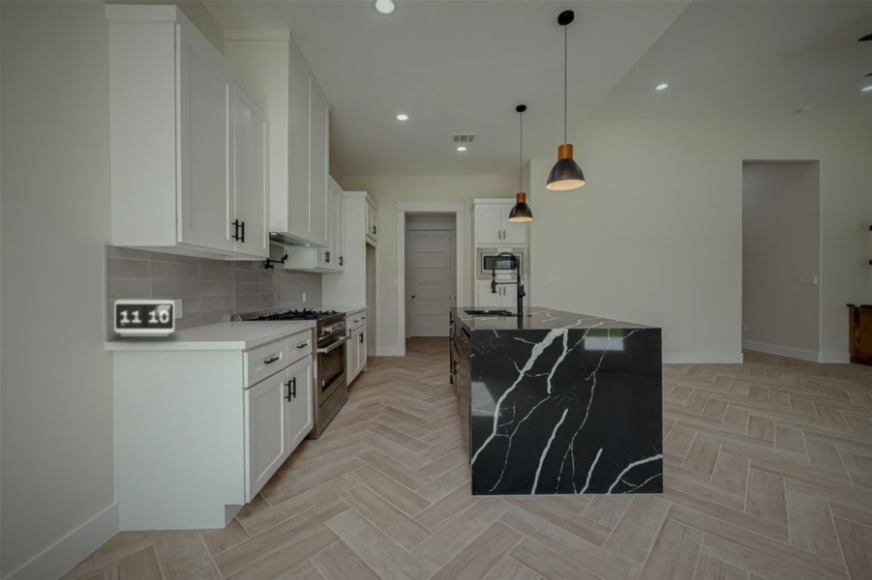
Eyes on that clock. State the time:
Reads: 11:10
